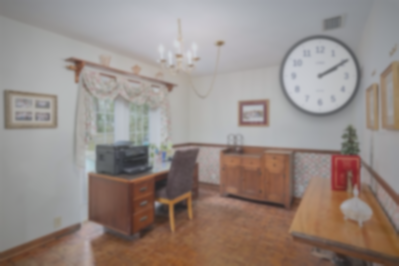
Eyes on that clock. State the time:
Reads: 2:10
